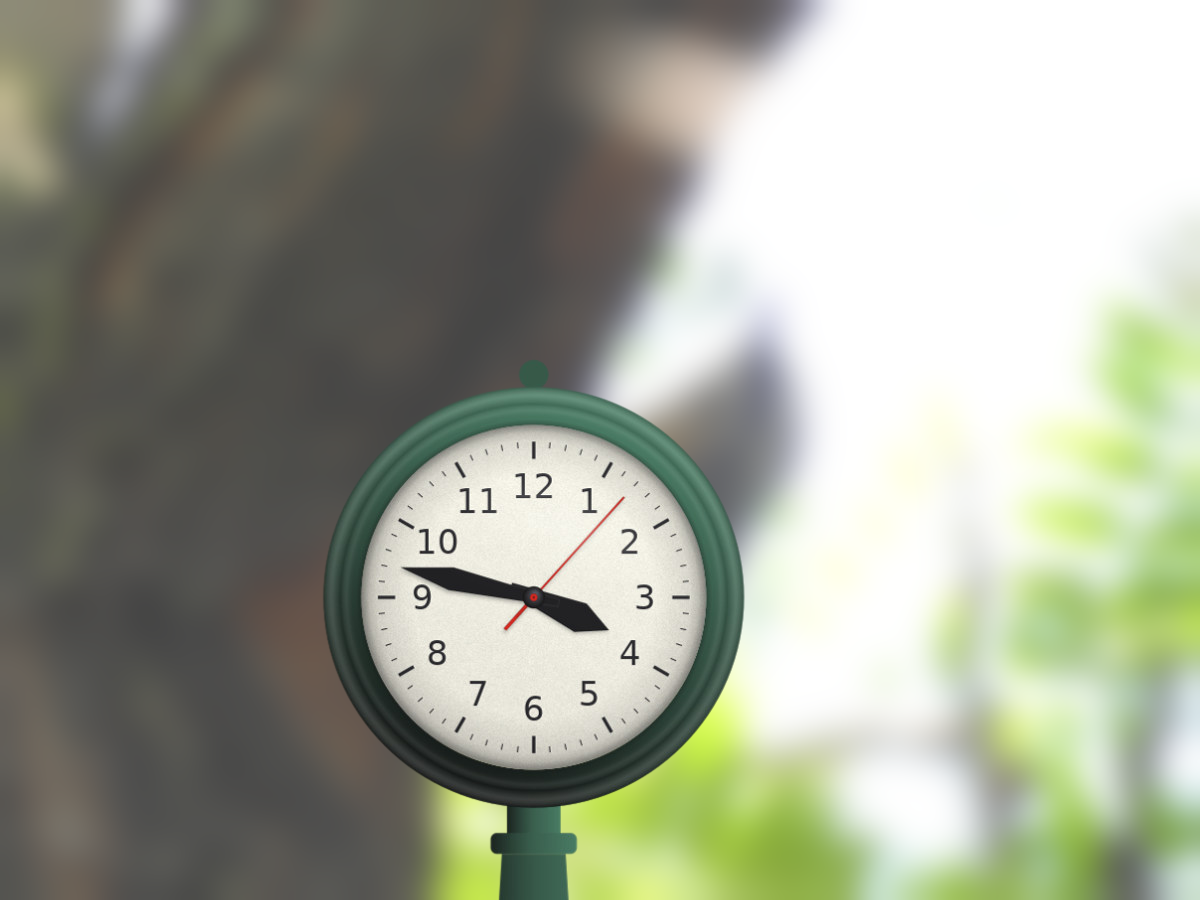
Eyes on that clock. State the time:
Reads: 3:47:07
